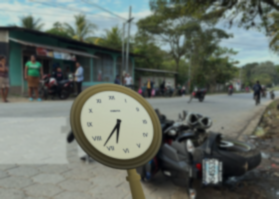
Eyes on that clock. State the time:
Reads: 6:37
